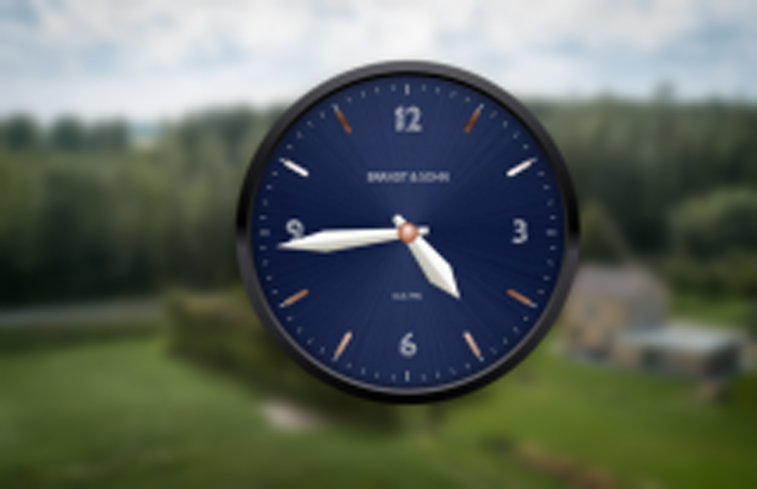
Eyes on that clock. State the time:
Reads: 4:44
